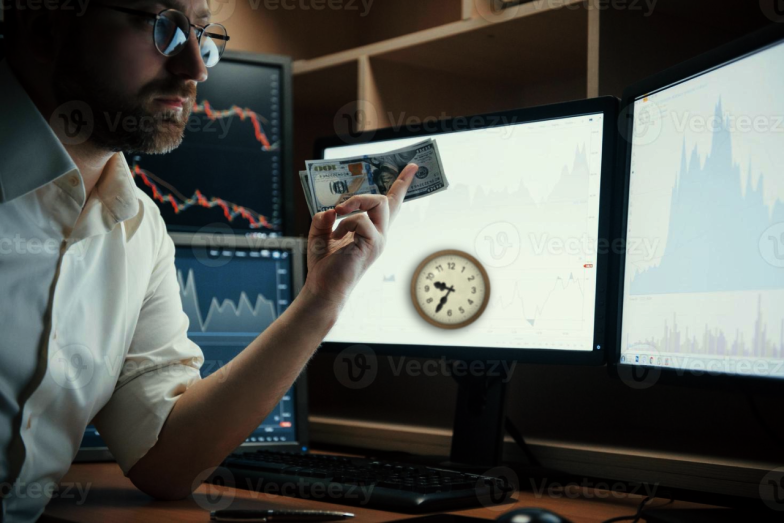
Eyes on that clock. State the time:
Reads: 9:35
